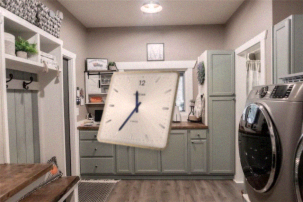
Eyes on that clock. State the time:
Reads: 11:35
